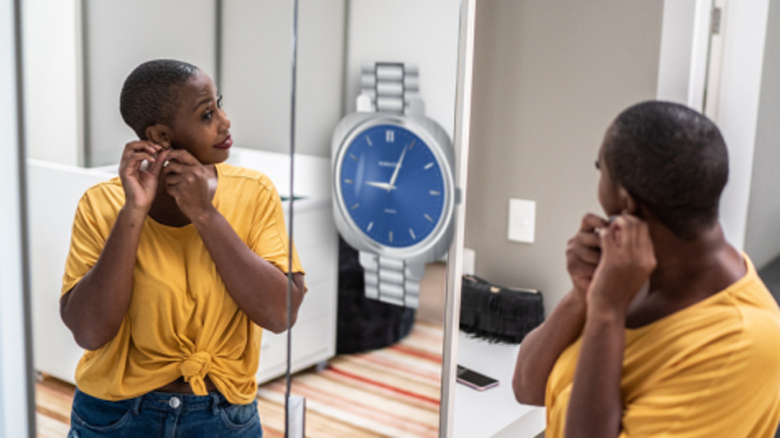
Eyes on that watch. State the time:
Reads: 9:04
